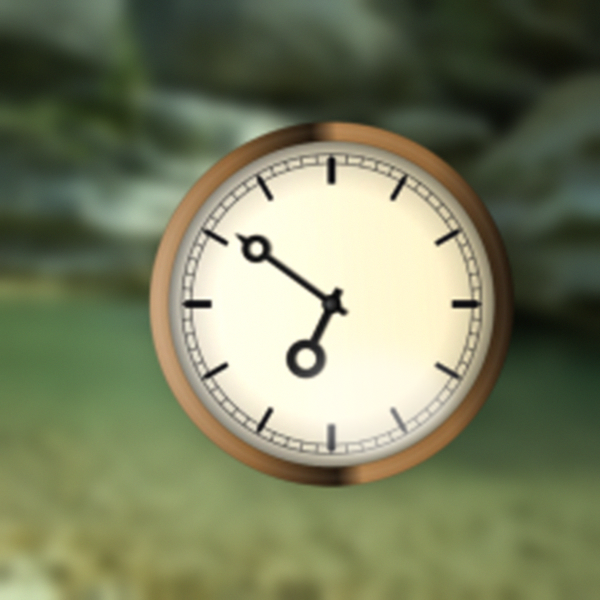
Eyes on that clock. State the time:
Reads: 6:51
